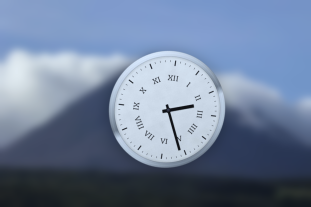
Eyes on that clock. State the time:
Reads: 2:26
